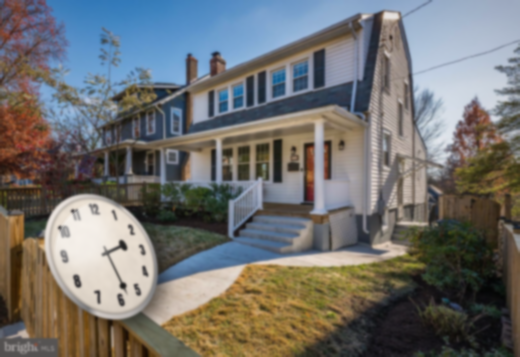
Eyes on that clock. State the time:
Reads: 2:28
